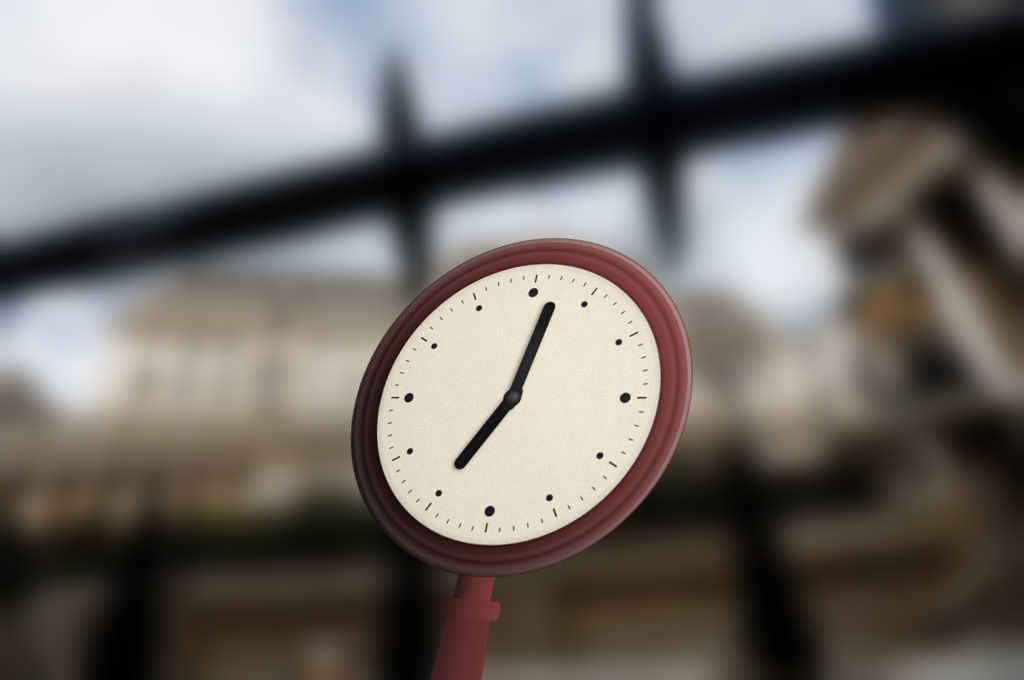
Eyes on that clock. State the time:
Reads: 7:02
